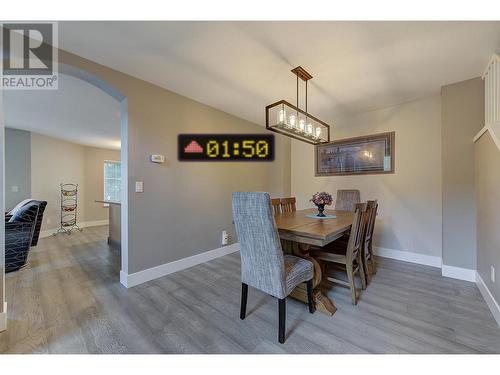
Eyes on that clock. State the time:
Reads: 1:50
